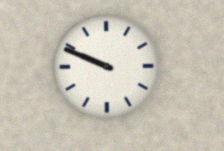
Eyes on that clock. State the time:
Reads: 9:49
